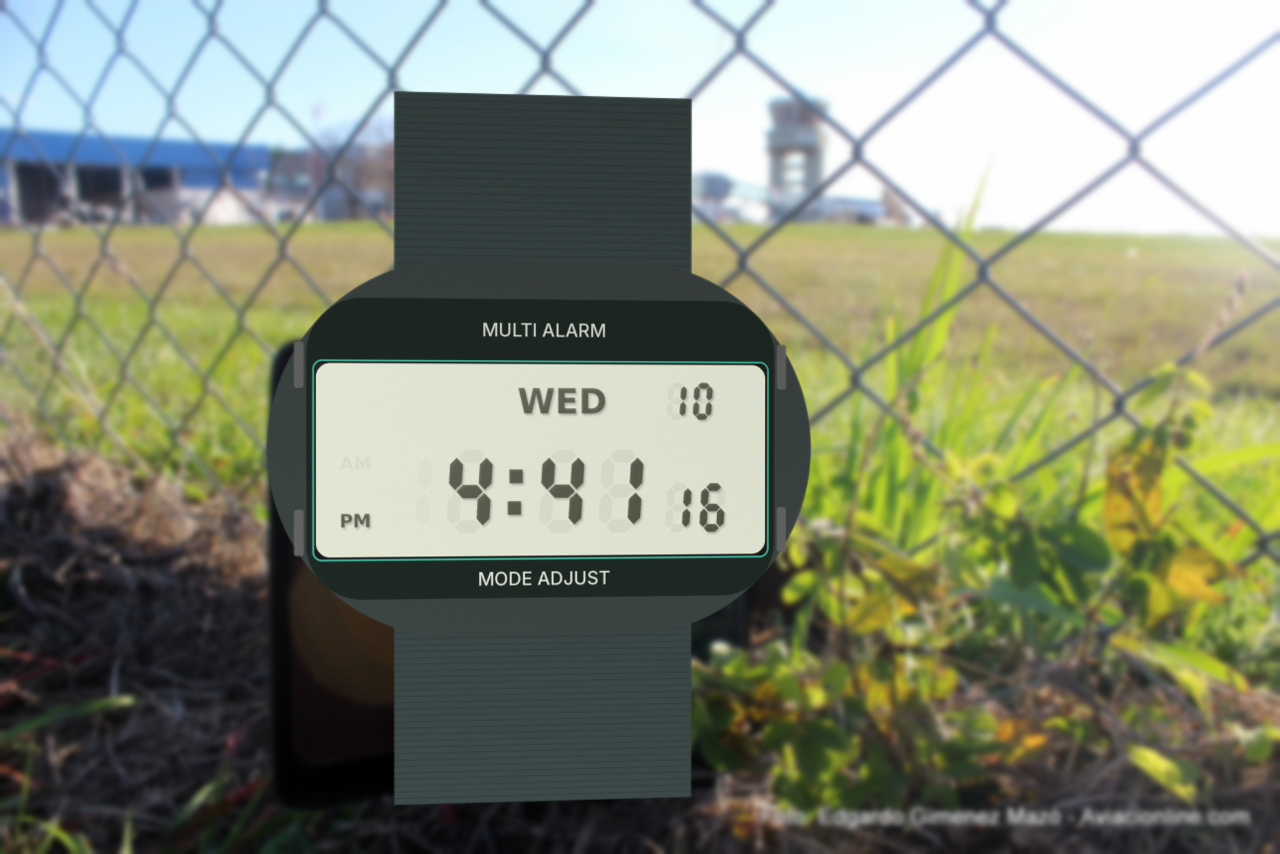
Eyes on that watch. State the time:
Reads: 4:41:16
